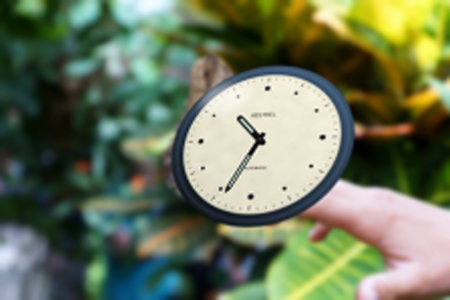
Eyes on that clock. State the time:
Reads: 10:34
